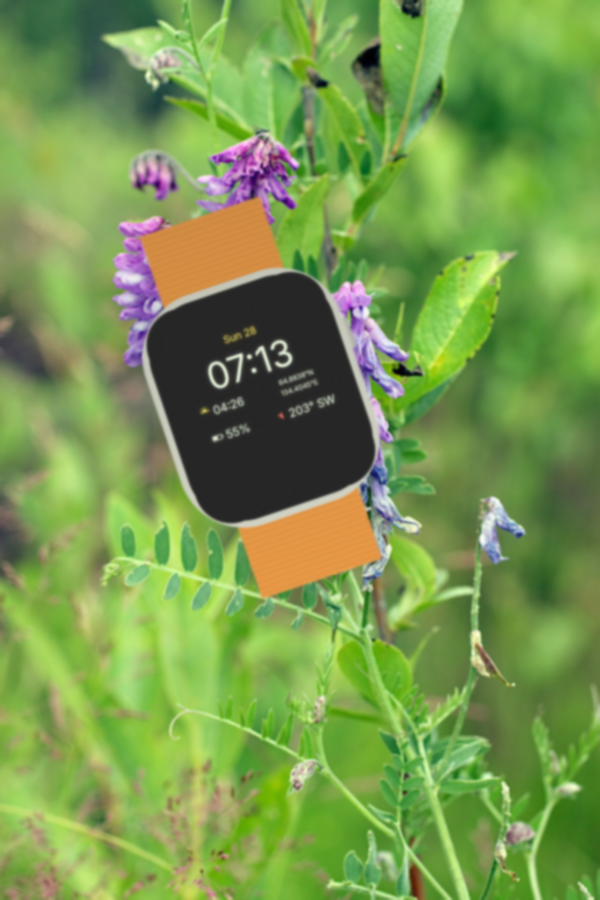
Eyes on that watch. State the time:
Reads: 7:13
